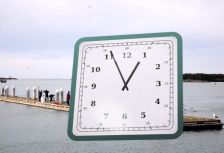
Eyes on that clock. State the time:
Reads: 12:56
